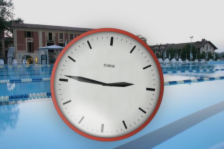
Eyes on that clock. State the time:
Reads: 2:46
